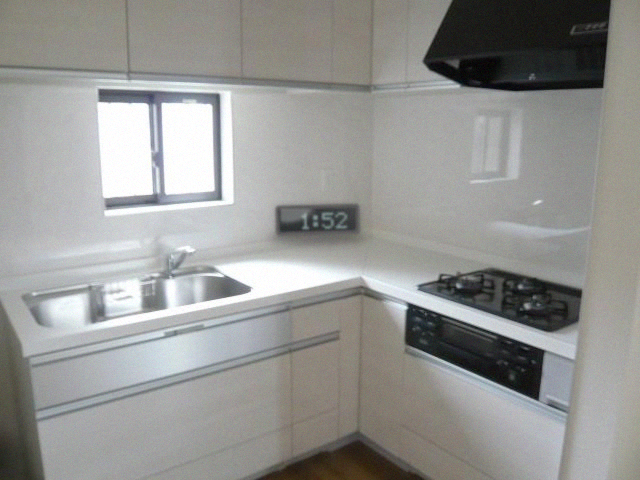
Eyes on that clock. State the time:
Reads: 1:52
